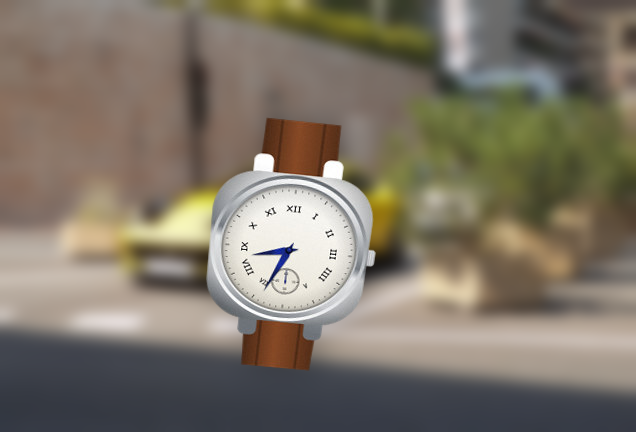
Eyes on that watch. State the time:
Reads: 8:34
